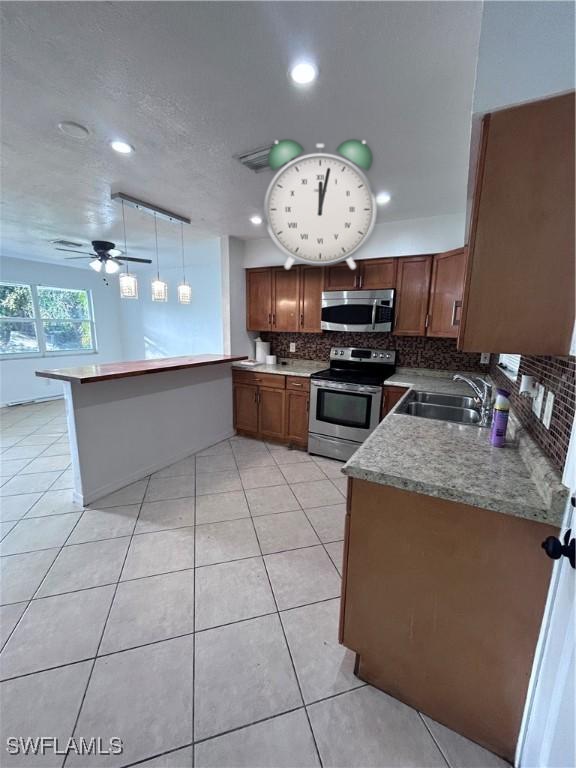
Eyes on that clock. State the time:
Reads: 12:02
